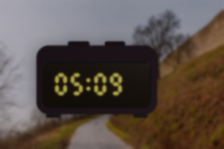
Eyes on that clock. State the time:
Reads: 5:09
